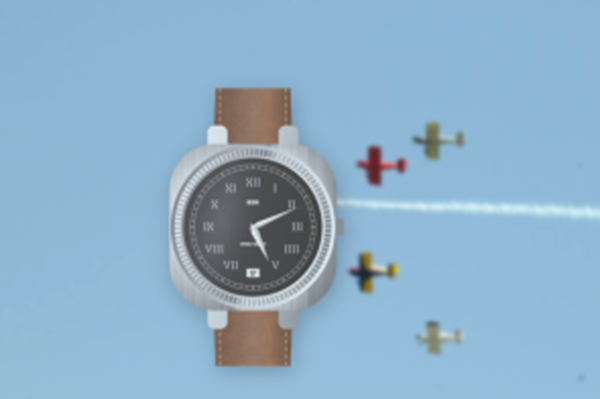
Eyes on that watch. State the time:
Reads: 5:11
